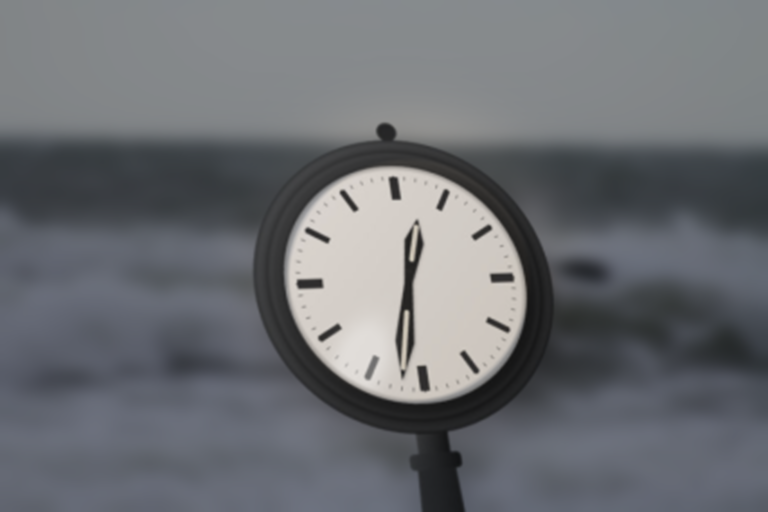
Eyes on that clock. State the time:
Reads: 12:32
